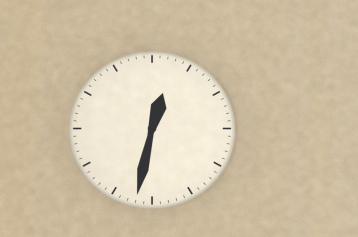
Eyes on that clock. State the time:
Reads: 12:32
